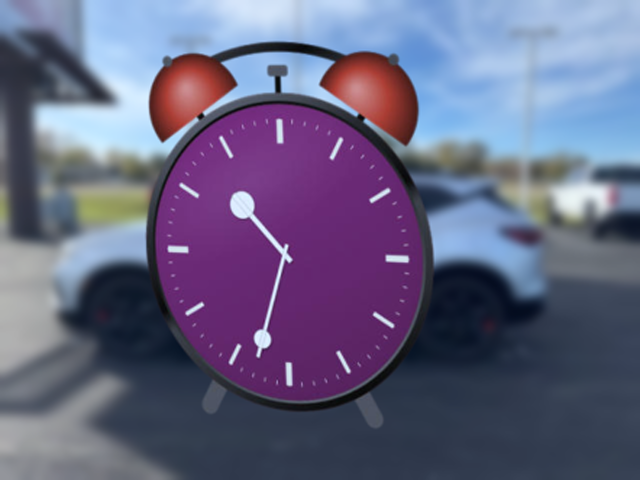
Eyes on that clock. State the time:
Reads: 10:33
